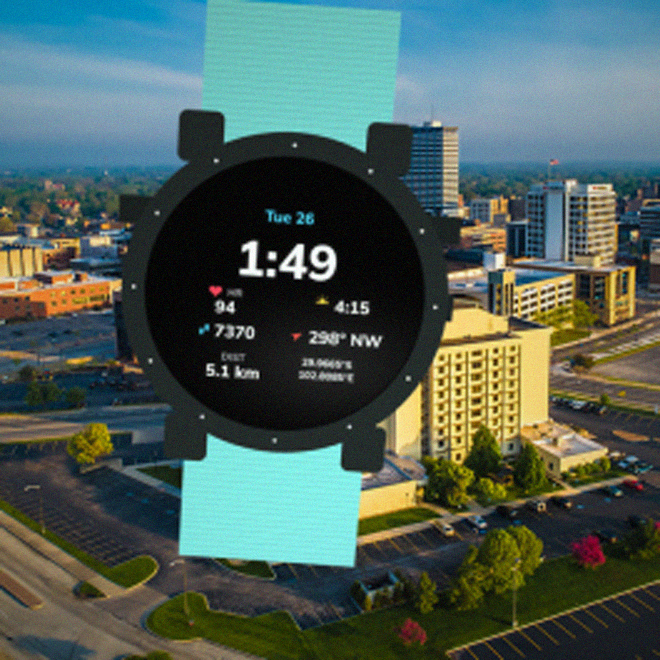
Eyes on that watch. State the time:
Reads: 1:49
